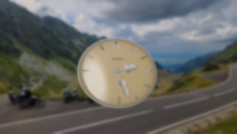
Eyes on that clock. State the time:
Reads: 2:27
